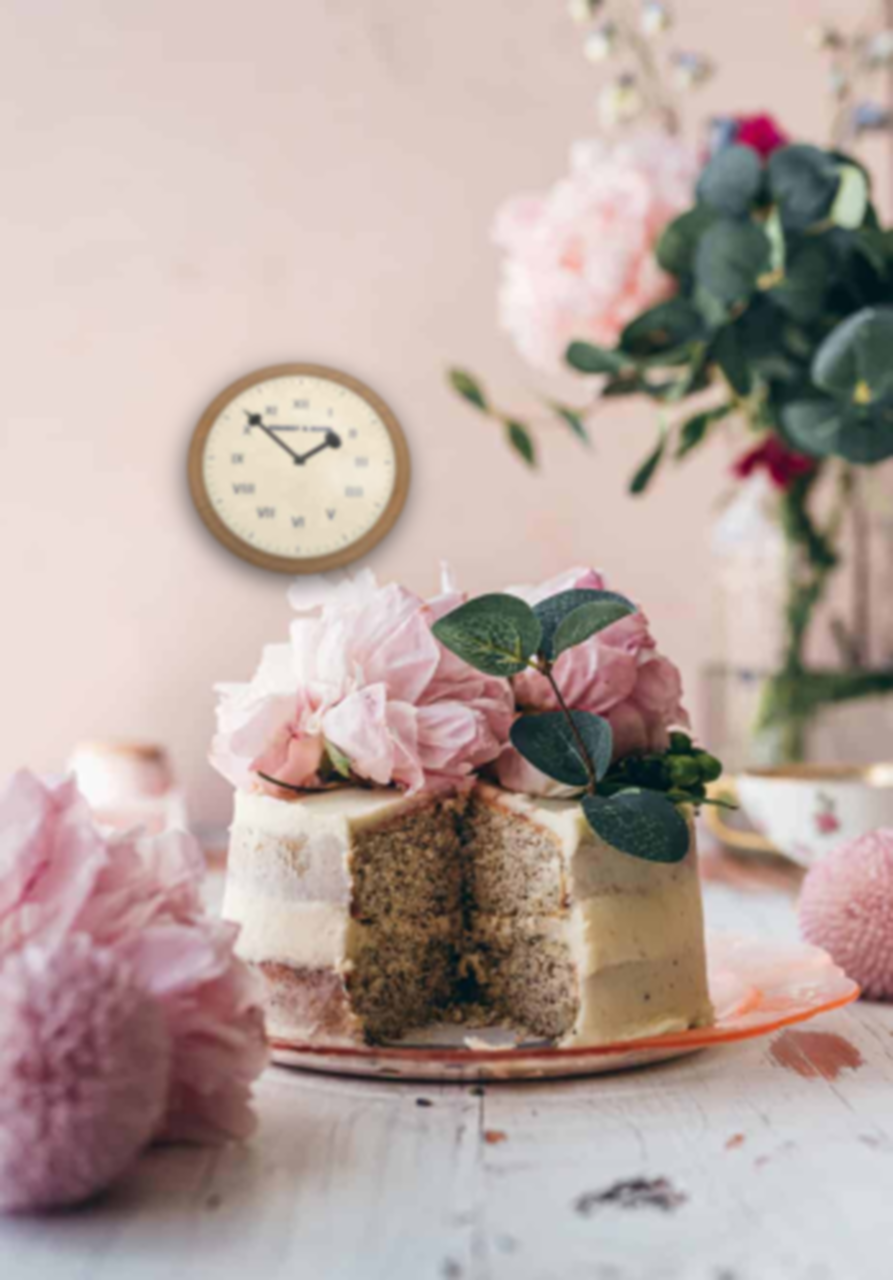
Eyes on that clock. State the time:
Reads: 1:52
